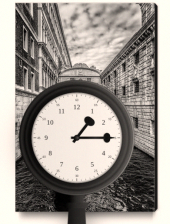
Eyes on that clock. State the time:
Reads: 1:15
